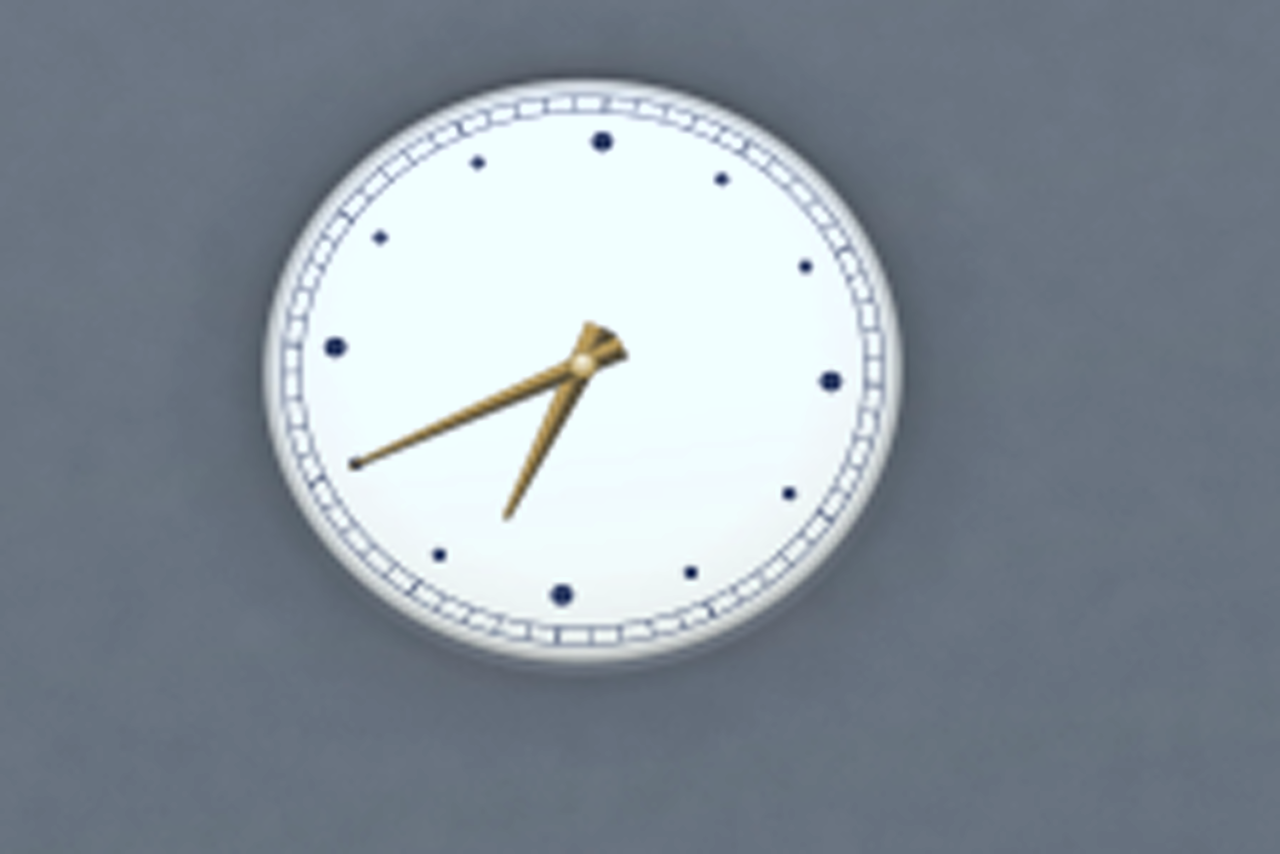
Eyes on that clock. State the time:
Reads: 6:40
